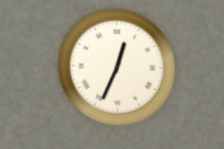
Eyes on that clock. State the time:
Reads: 12:34
